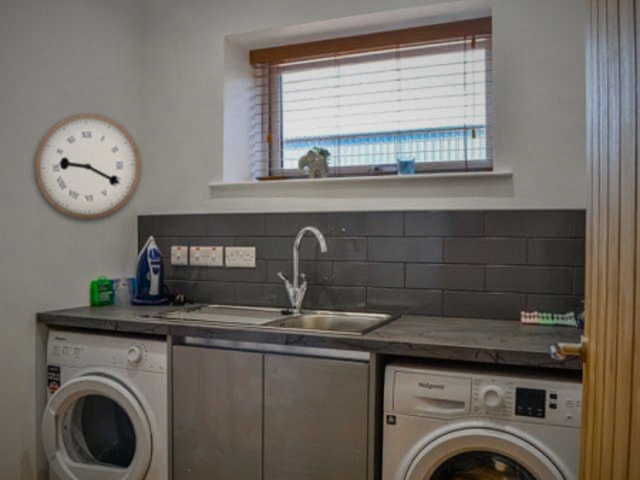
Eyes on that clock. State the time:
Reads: 9:20
